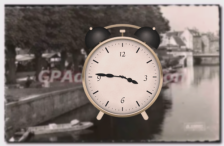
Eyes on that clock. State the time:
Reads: 3:46
